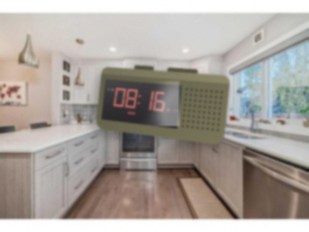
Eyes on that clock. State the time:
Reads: 8:16
